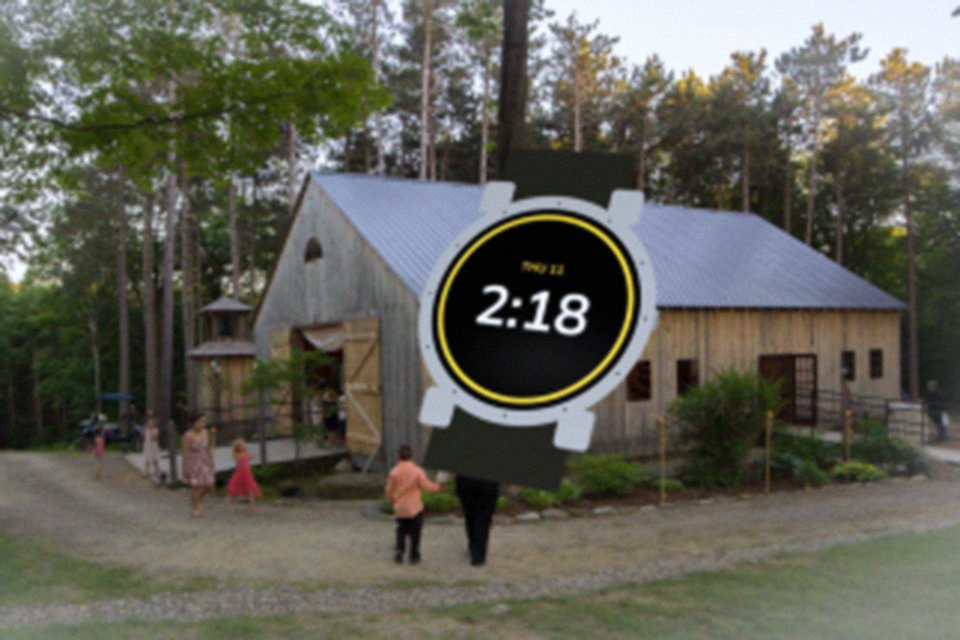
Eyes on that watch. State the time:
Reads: 2:18
